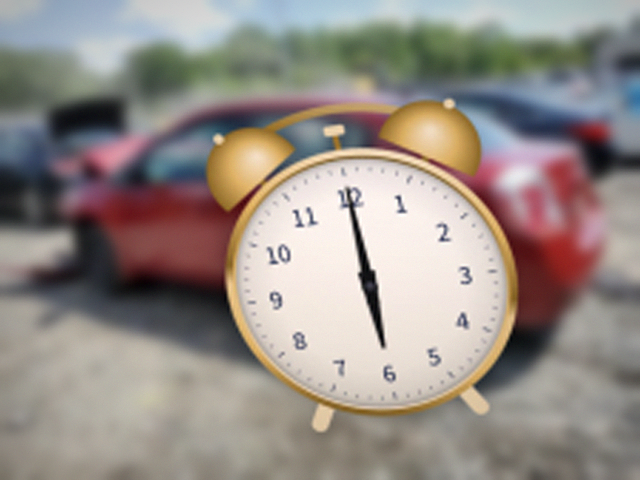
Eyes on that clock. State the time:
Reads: 6:00
